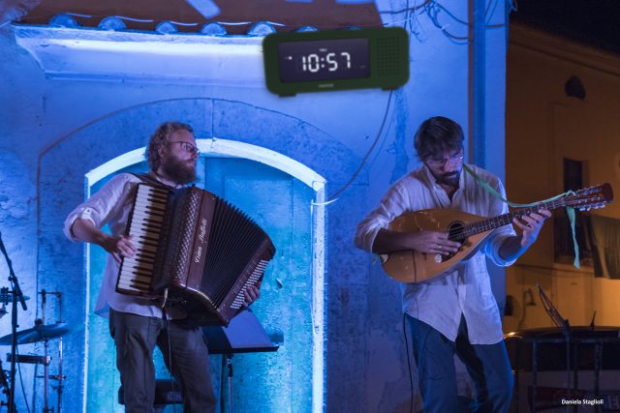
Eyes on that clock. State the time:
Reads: 10:57
